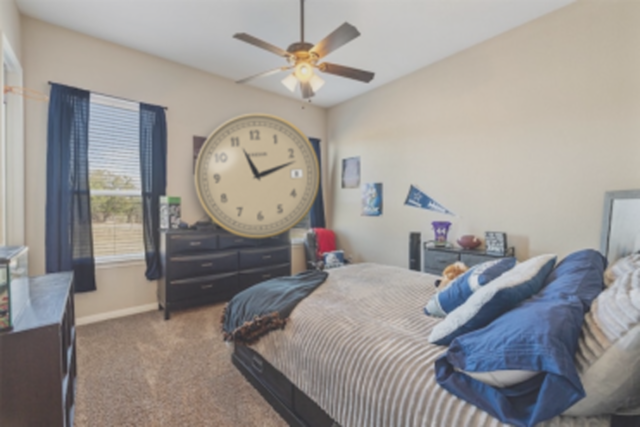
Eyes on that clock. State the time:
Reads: 11:12
